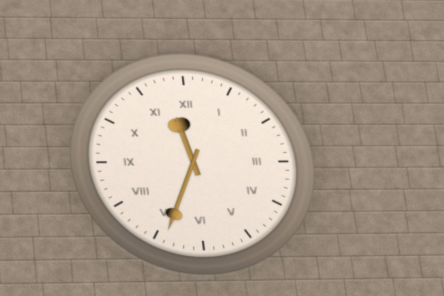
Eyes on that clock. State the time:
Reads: 11:34
